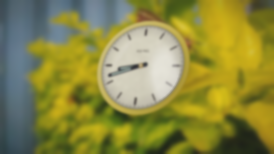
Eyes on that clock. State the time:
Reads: 8:42
